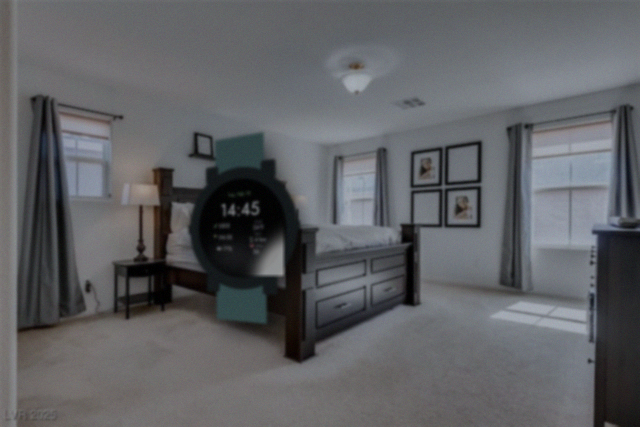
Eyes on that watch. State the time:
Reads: 14:45
